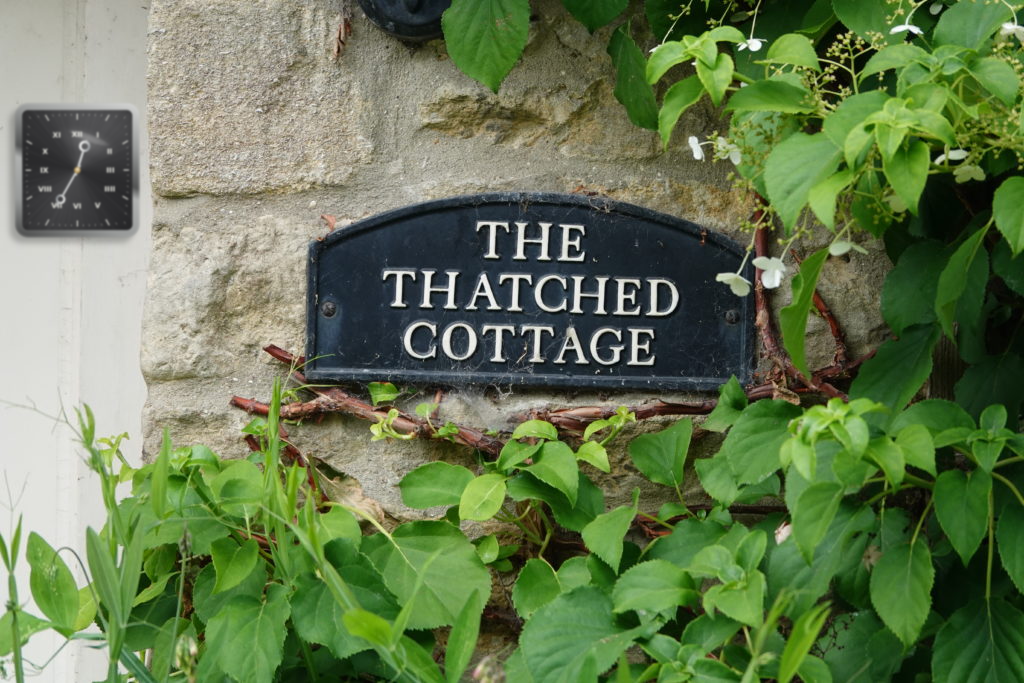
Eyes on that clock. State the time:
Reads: 12:35
